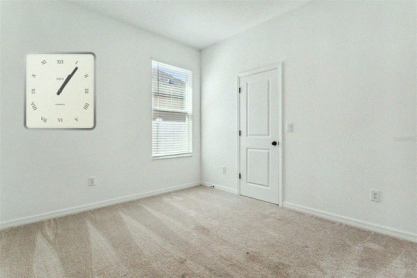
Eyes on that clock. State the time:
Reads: 1:06
